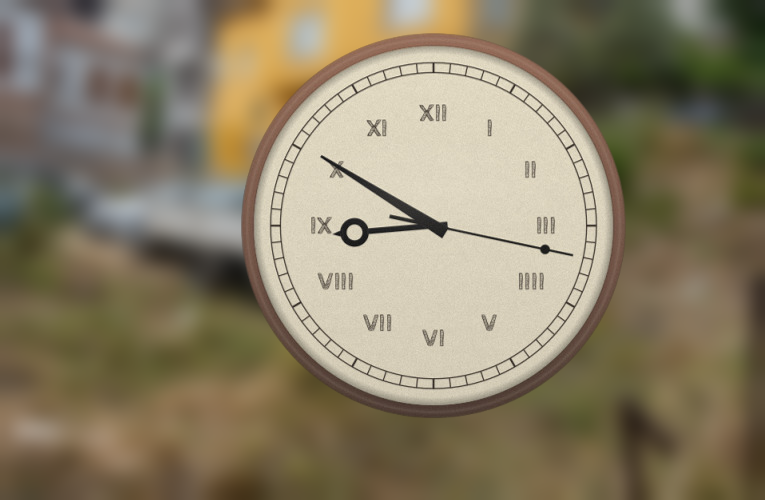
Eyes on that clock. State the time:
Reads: 8:50:17
